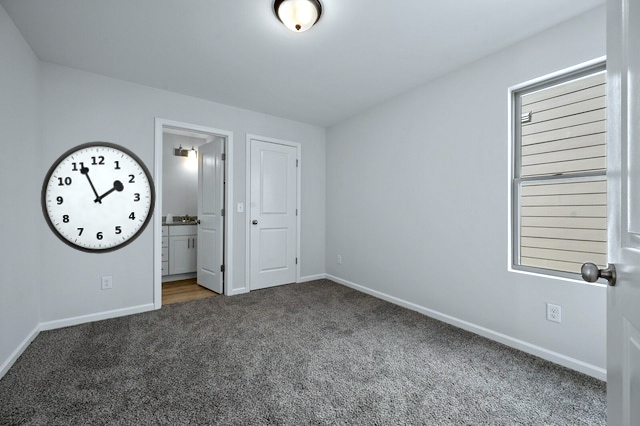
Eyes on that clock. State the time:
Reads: 1:56
